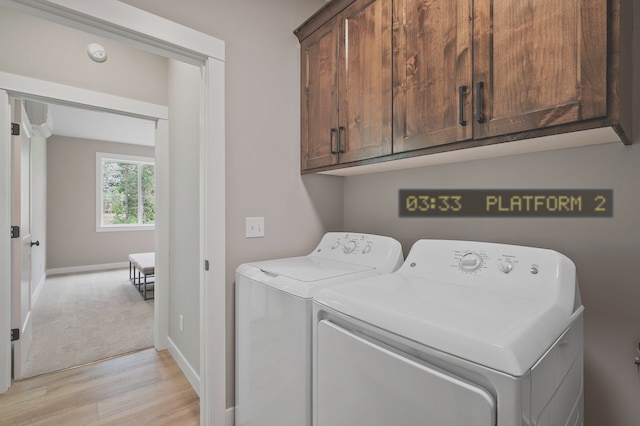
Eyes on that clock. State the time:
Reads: 3:33
